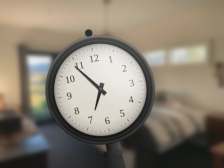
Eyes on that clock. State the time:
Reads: 6:54
